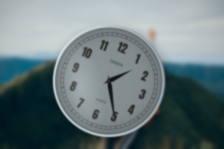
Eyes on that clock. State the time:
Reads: 1:25
